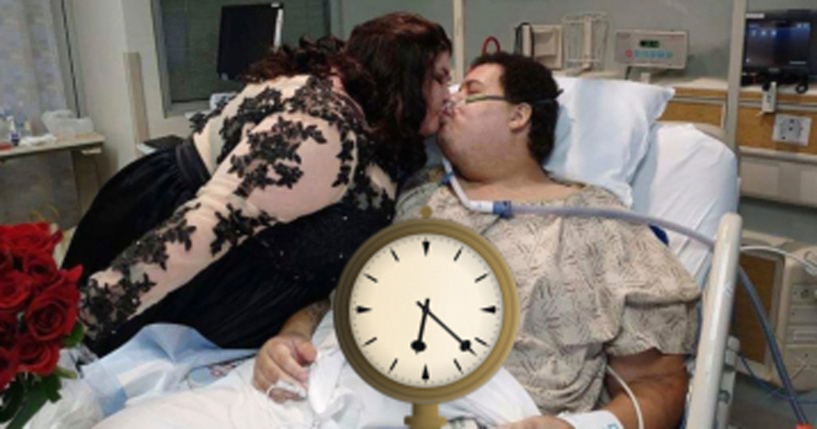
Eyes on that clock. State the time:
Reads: 6:22
